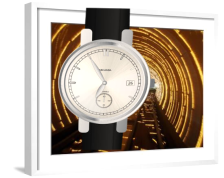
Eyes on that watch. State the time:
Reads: 6:55
